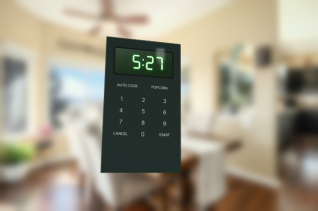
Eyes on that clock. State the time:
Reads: 5:27
